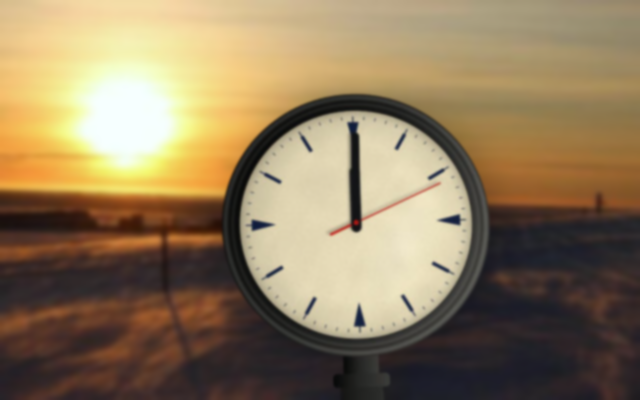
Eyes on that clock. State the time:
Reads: 12:00:11
